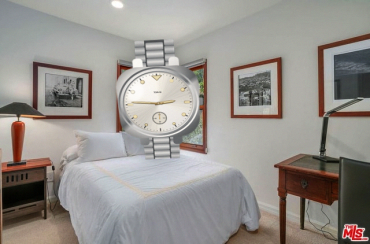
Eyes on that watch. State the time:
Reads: 2:46
